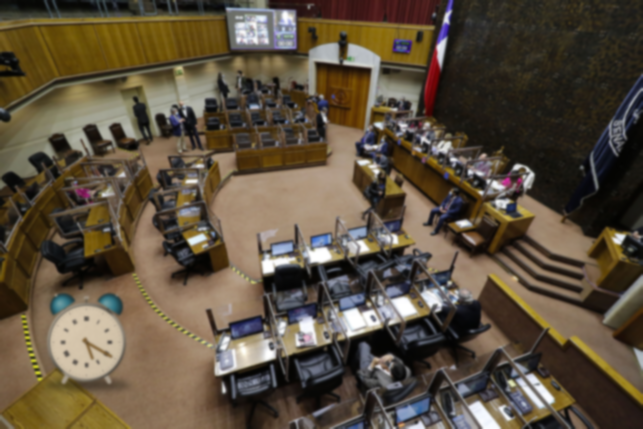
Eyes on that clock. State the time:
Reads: 5:20
